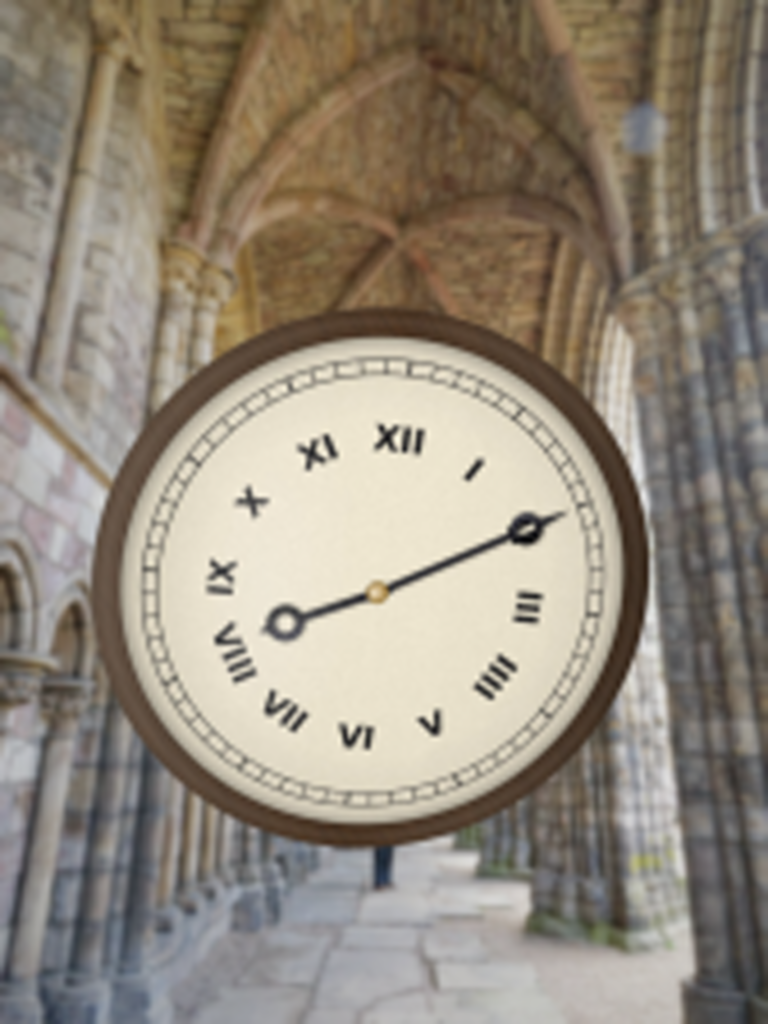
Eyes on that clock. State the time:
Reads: 8:10
